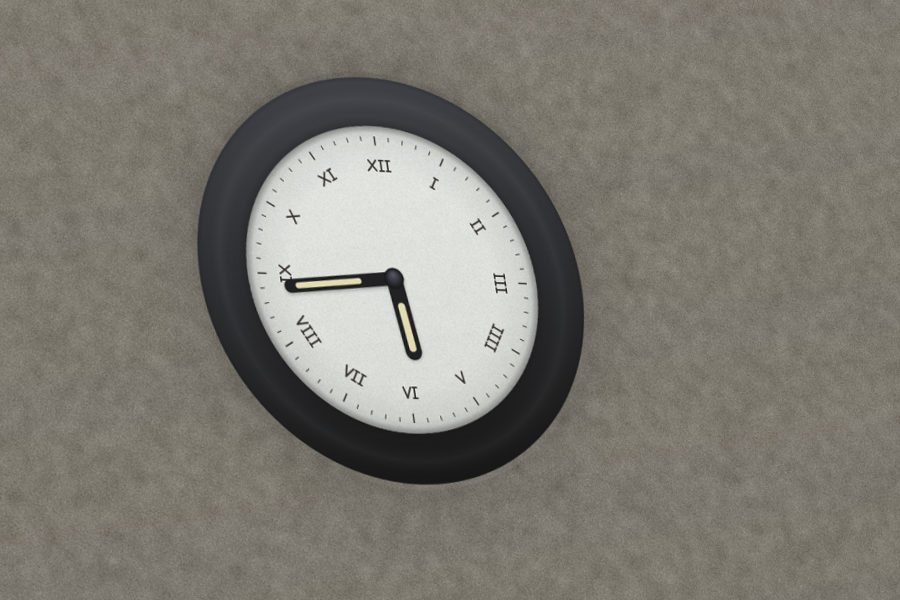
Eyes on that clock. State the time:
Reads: 5:44
